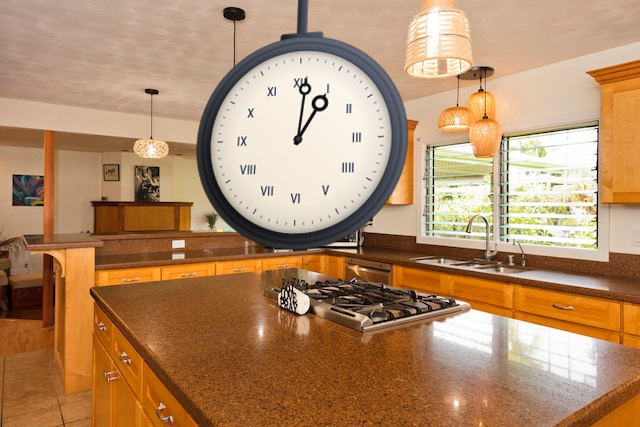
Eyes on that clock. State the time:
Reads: 1:01
